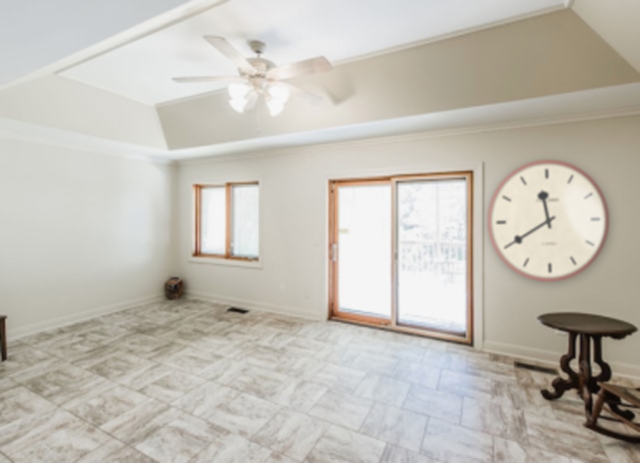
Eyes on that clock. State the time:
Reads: 11:40
